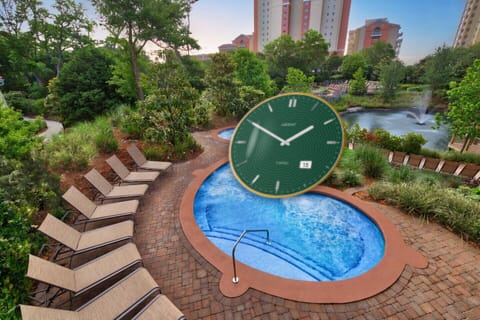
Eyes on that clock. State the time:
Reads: 1:50
